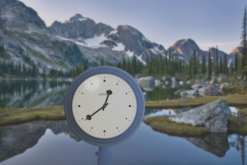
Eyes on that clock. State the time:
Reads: 12:39
